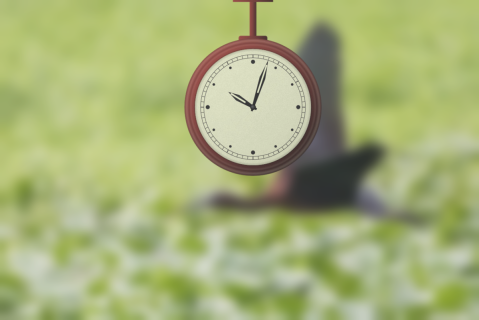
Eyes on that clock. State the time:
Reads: 10:03
